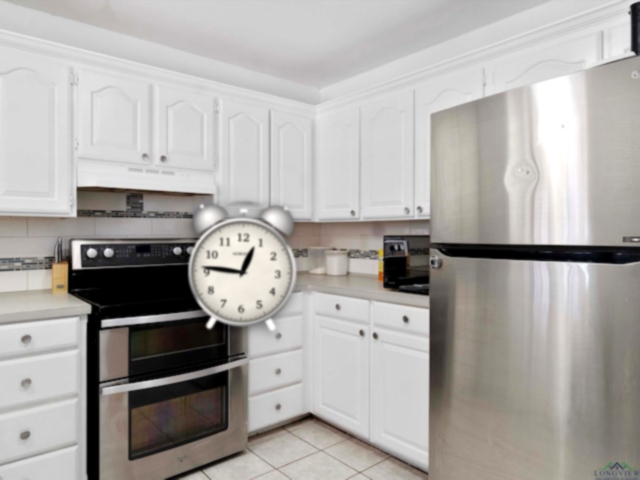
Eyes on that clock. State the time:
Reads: 12:46
